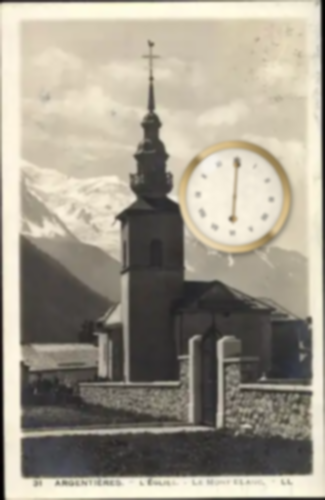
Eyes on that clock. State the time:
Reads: 6:00
